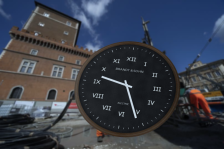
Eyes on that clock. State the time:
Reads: 9:26
